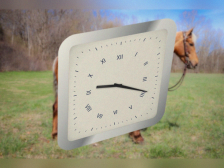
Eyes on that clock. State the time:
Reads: 9:19
